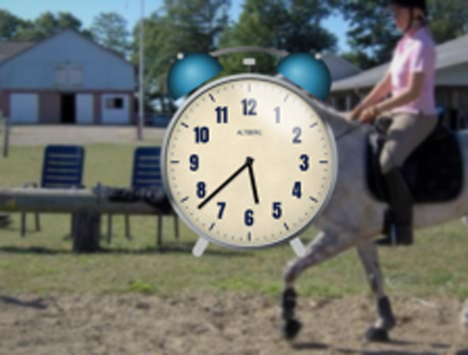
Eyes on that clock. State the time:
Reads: 5:38
